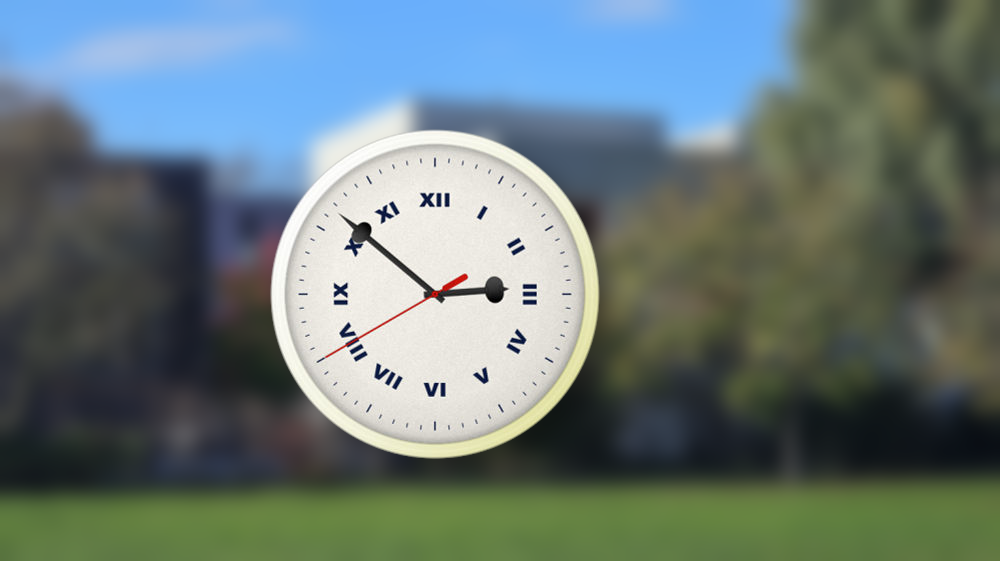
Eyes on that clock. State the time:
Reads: 2:51:40
